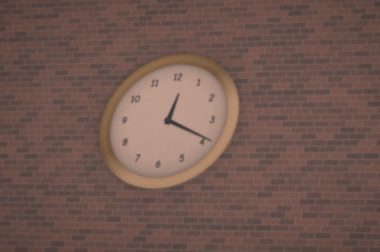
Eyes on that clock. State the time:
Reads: 12:19
